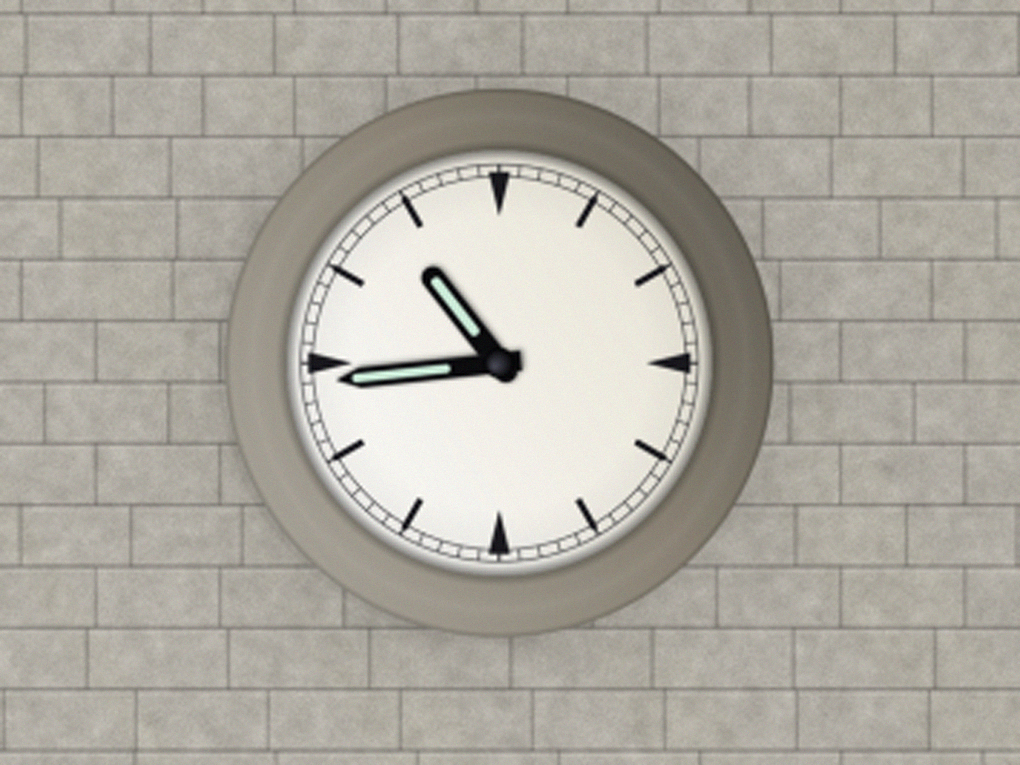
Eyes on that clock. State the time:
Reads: 10:44
